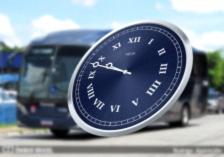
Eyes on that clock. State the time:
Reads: 9:48
